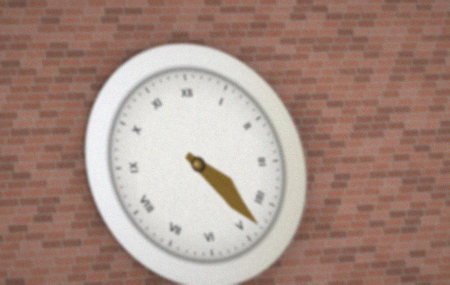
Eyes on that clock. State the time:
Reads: 4:23
